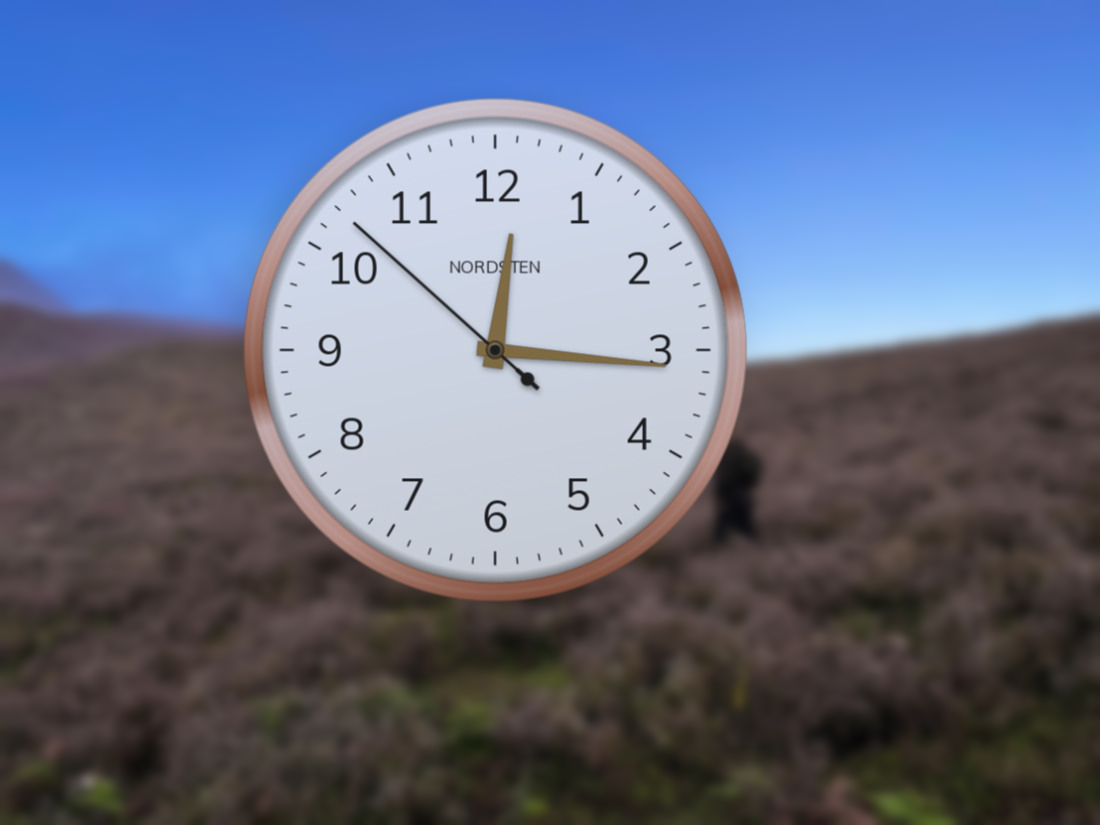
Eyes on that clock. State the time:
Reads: 12:15:52
